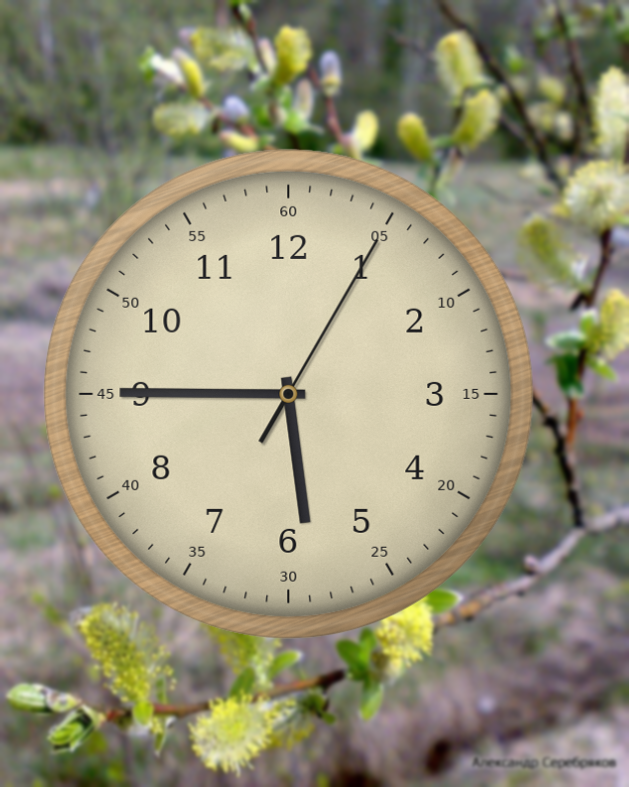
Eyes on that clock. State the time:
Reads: 5:45:05
